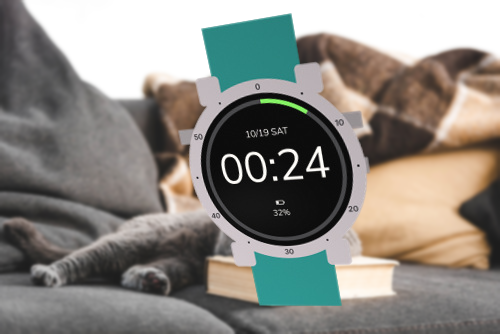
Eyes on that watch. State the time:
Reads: 0:24
